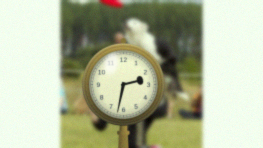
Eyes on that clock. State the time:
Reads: 2:32
